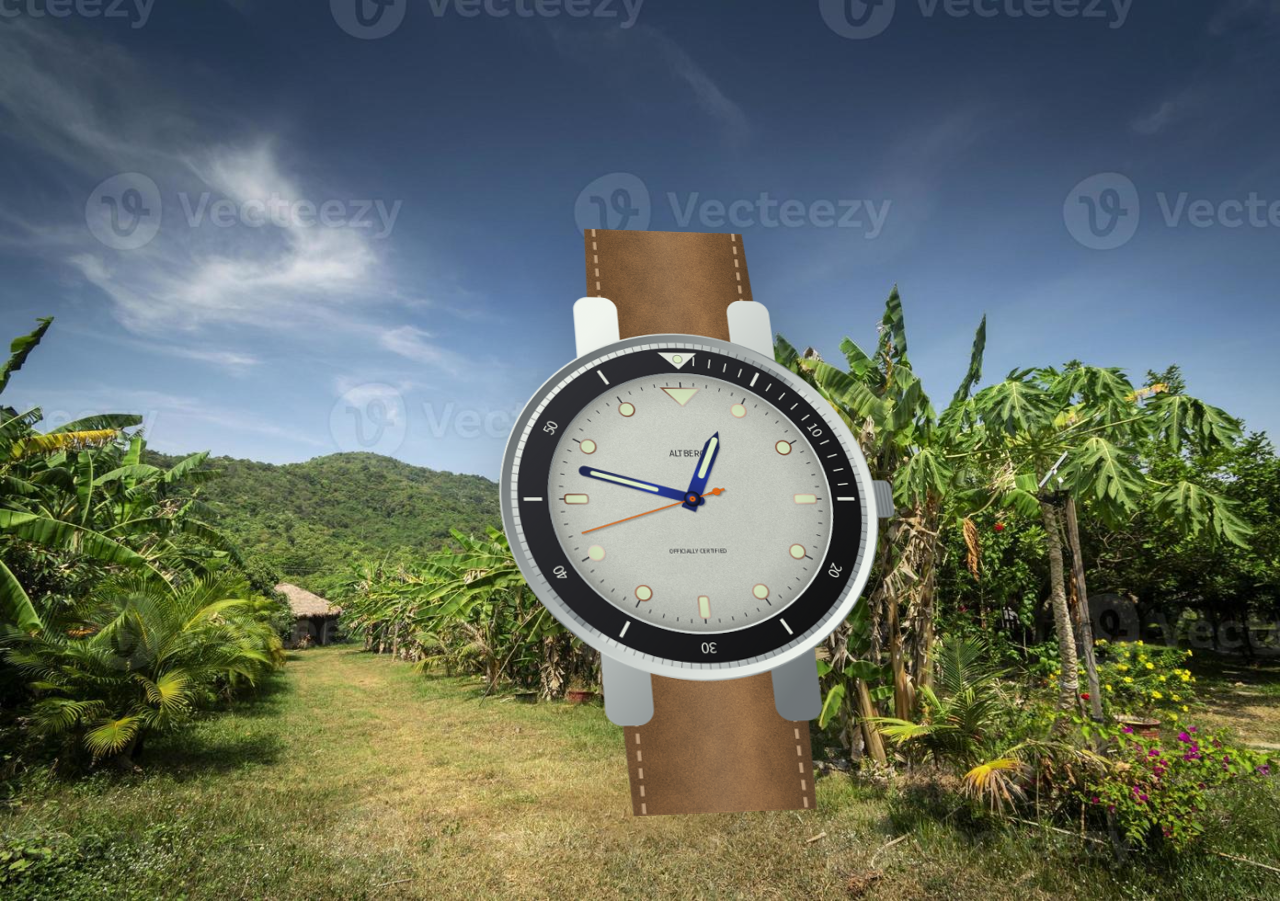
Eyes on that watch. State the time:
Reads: 12:47:42
